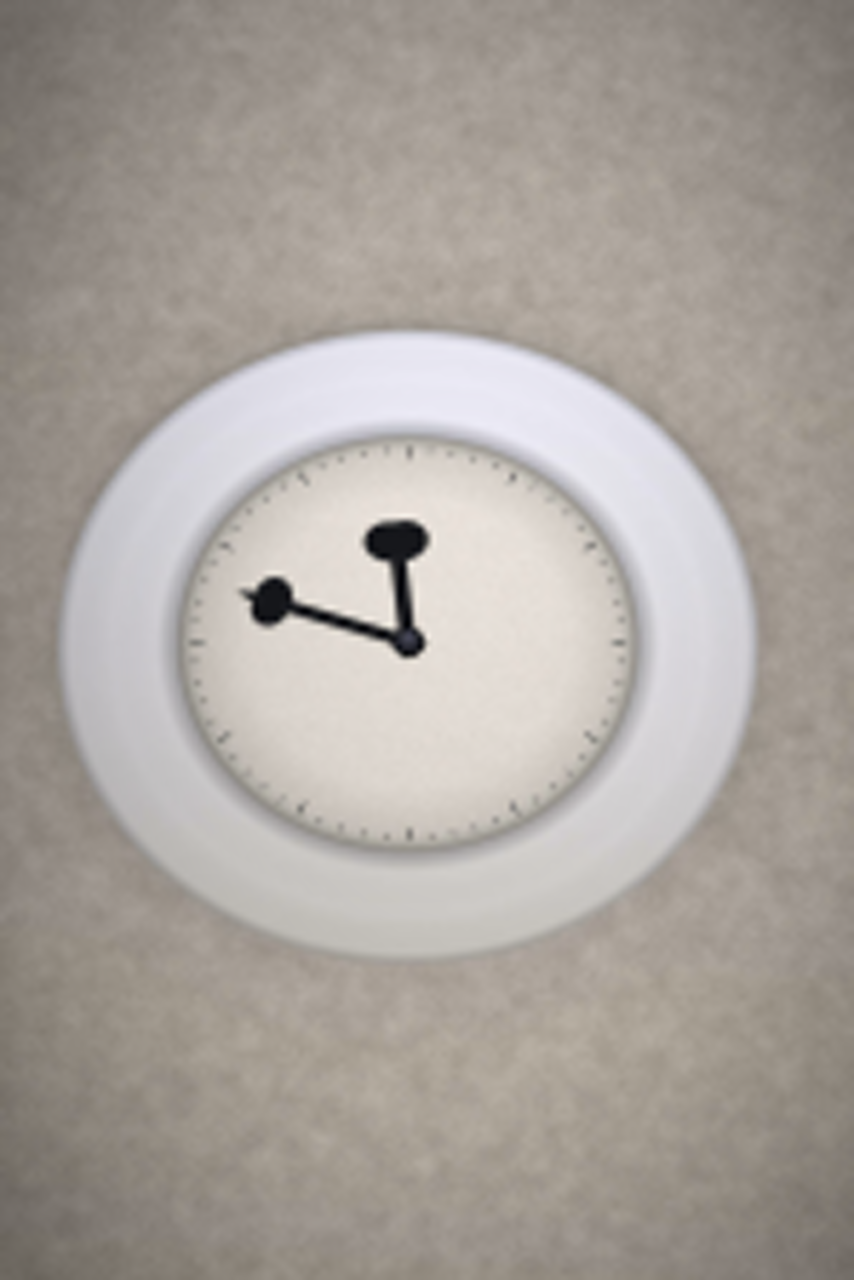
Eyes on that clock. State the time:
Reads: 11:48
